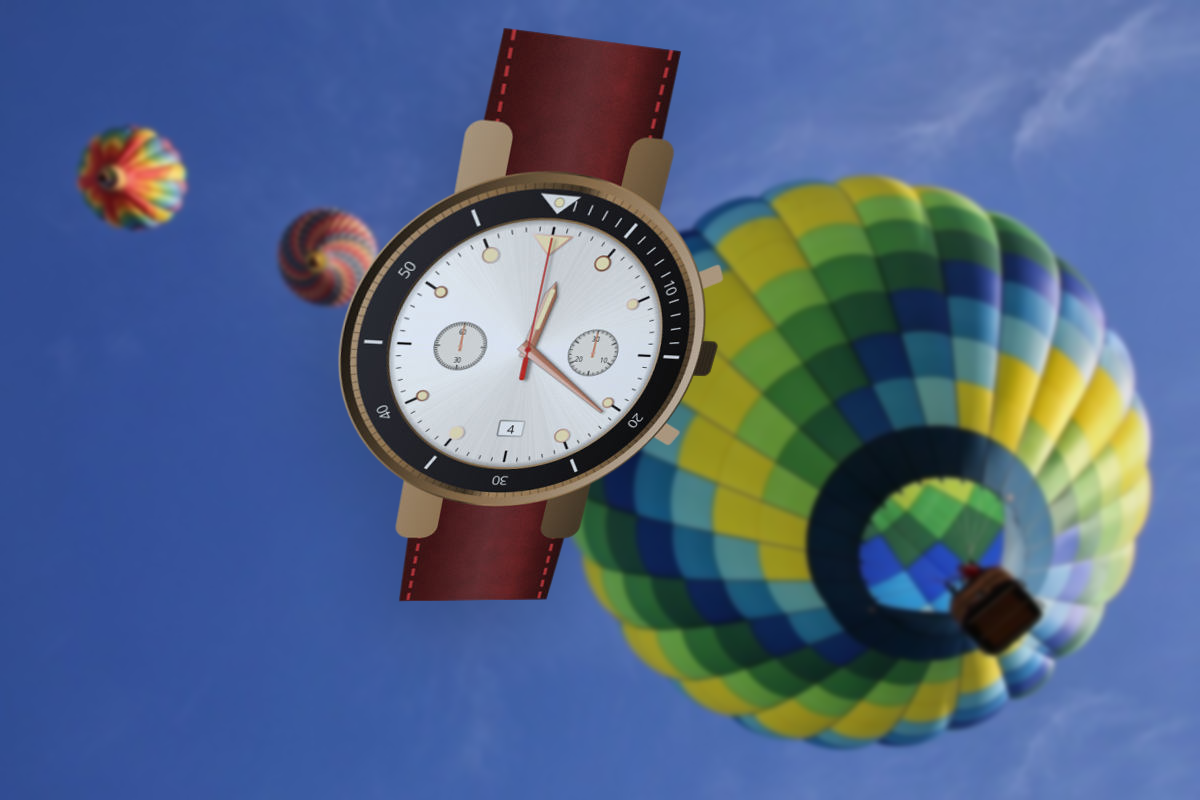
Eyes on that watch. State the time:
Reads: 12:21
